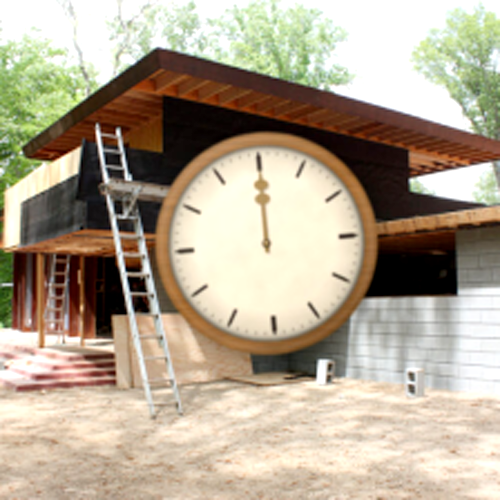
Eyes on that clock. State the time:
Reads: 12:00
